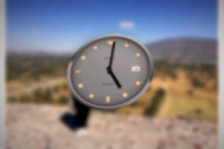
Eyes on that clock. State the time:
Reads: 5:01
